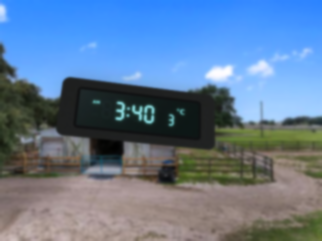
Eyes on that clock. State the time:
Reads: 3:40
